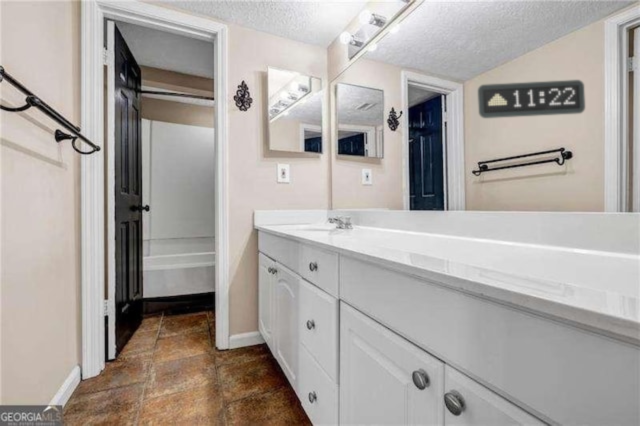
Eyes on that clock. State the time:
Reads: 11:22
